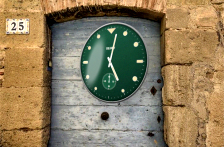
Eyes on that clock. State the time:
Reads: 5:02
